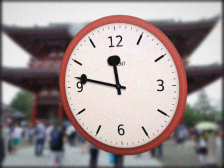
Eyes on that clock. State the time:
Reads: 11:47
